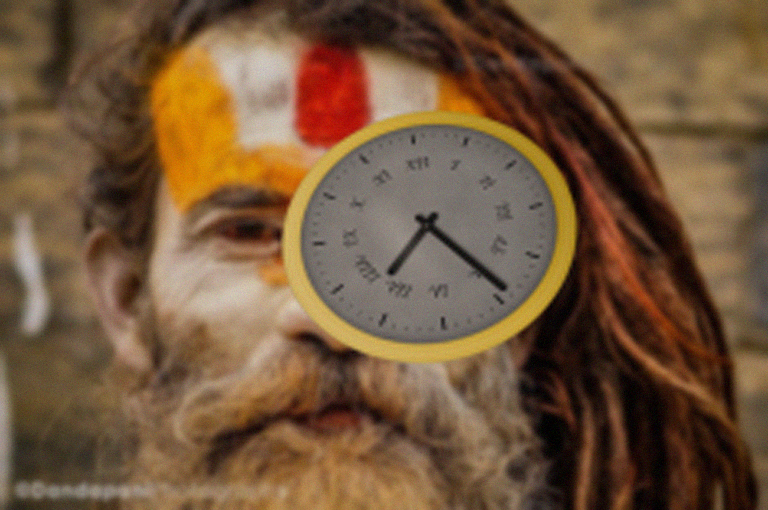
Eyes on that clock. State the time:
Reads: 7:24
